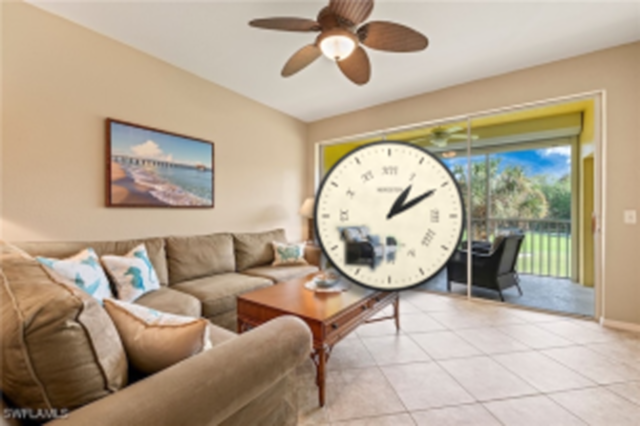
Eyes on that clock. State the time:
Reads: 1:10
